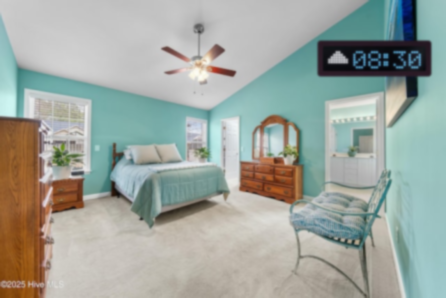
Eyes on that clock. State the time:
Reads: 8:30
